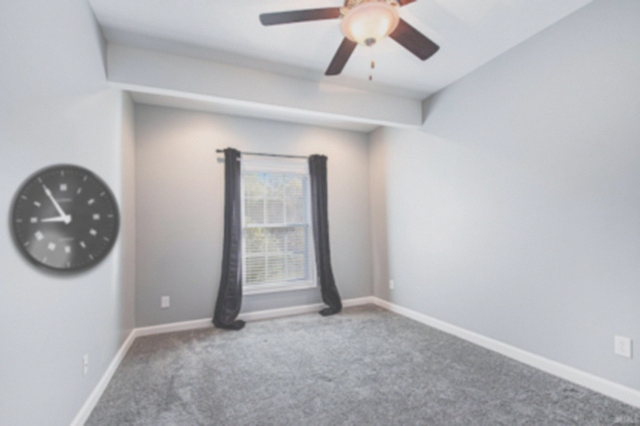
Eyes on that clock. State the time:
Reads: 8:55
